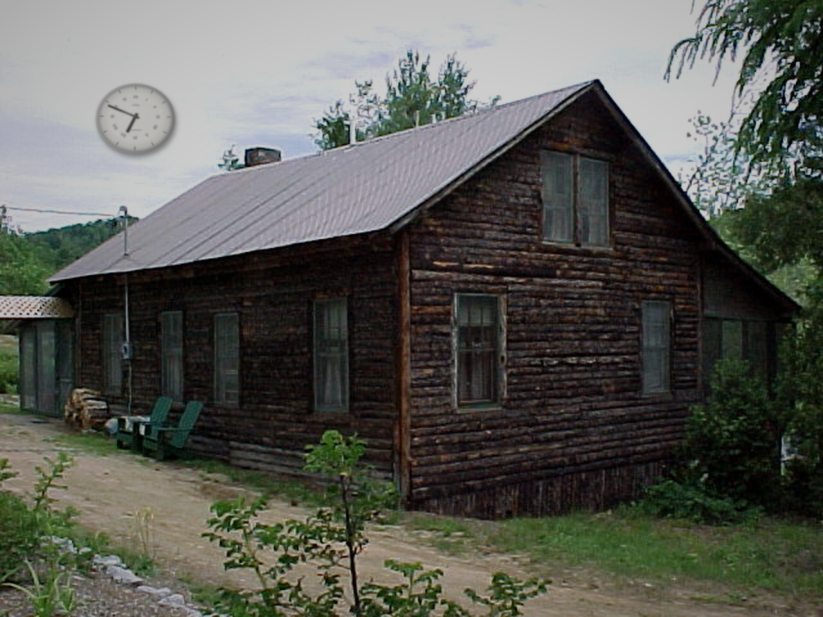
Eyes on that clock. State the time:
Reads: 6:49
